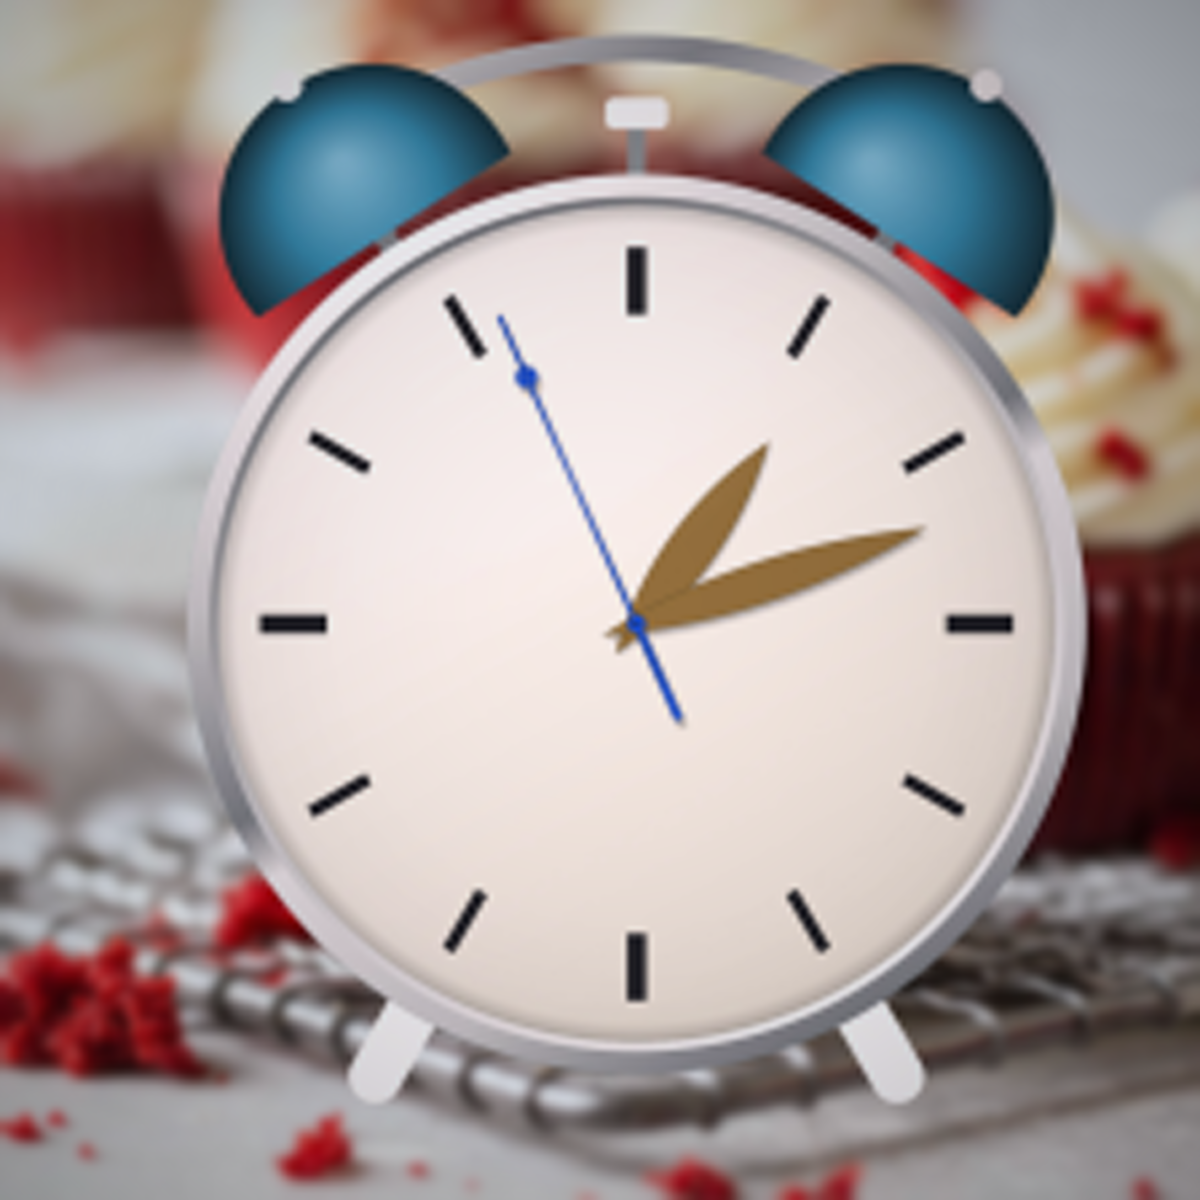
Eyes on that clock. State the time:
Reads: 1:11:56
